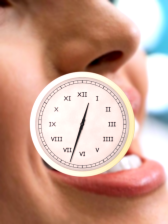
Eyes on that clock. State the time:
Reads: 12:33
